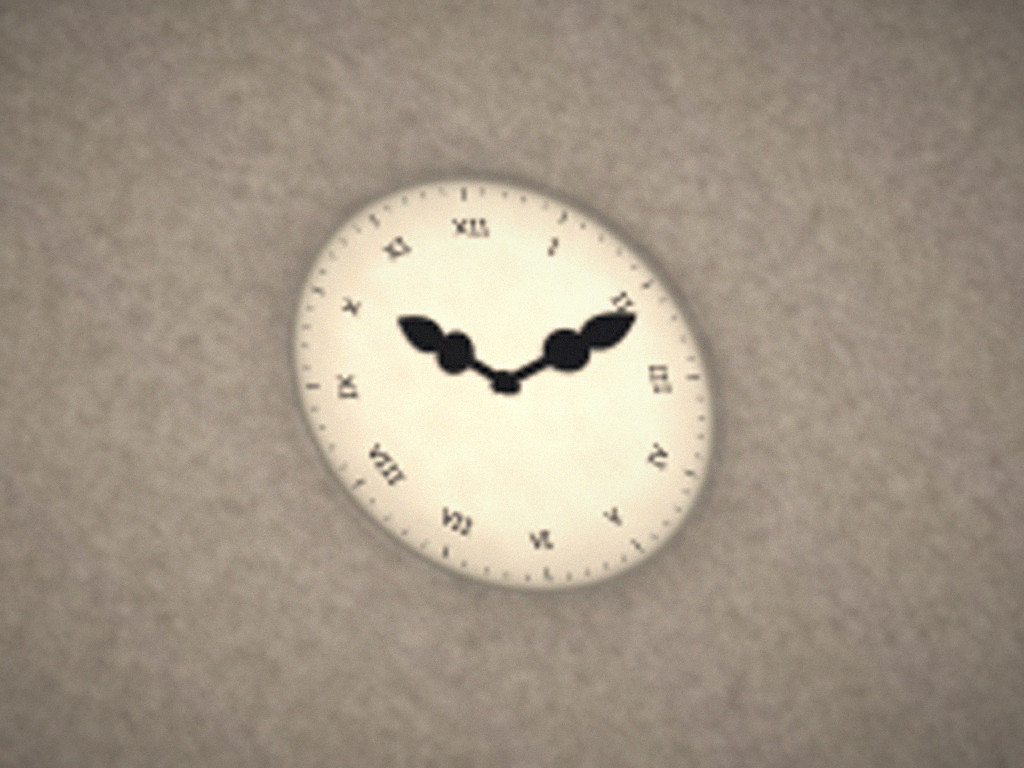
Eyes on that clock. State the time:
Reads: 10:11
